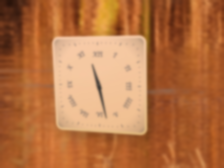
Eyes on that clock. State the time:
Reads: 11:28
